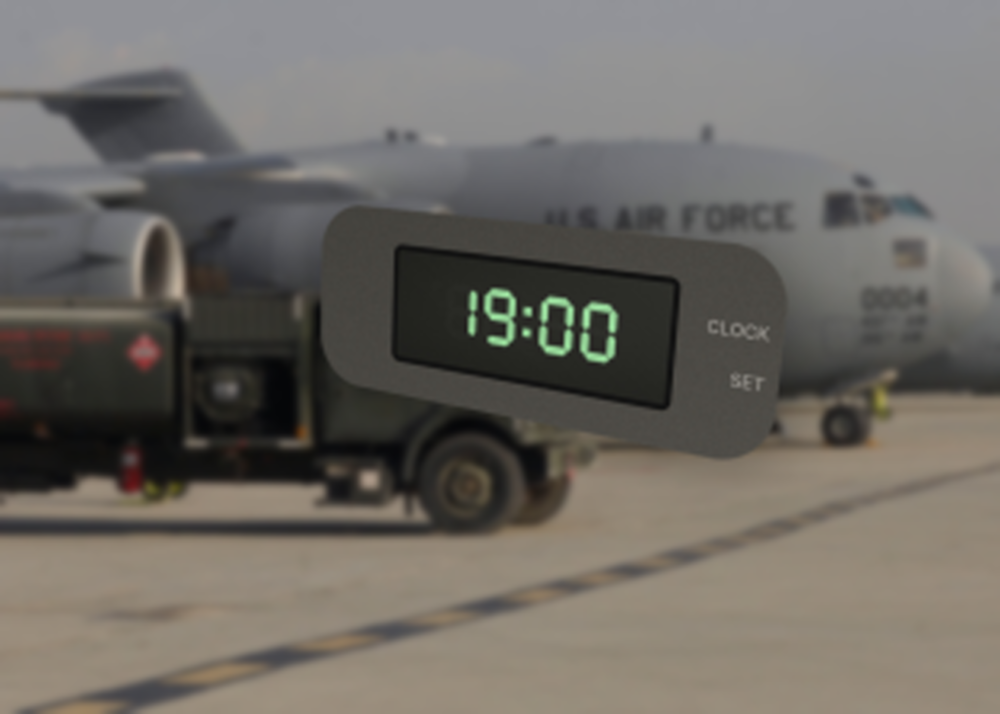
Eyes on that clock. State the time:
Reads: 19:00
